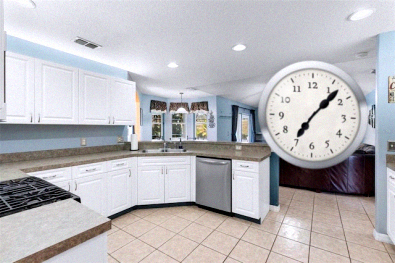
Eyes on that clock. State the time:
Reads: 7:07
